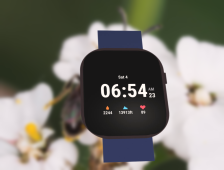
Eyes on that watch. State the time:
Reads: 6:54
